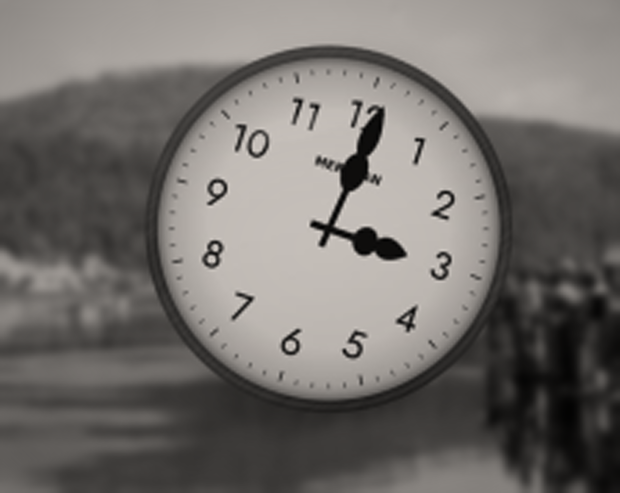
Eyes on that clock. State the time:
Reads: 3:01
